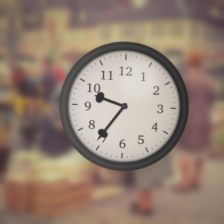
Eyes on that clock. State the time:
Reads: 9:36
